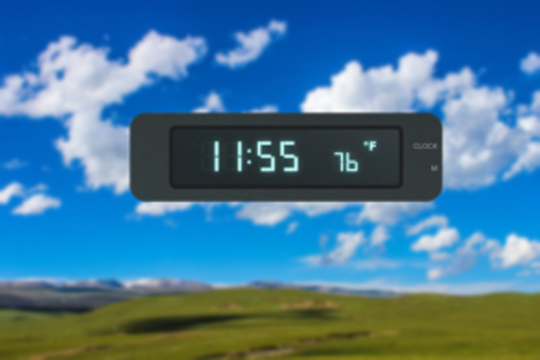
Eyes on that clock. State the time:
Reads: 11:55
